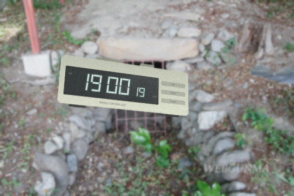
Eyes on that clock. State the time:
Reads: 19:00:19
